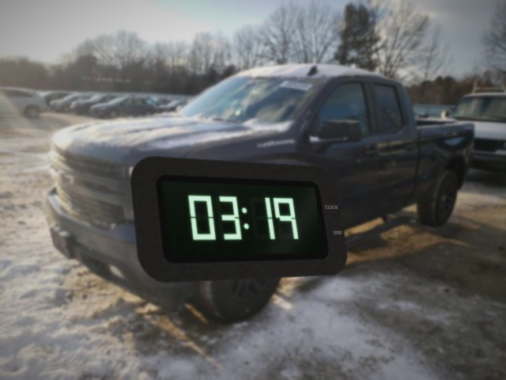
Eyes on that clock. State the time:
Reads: 3:19
